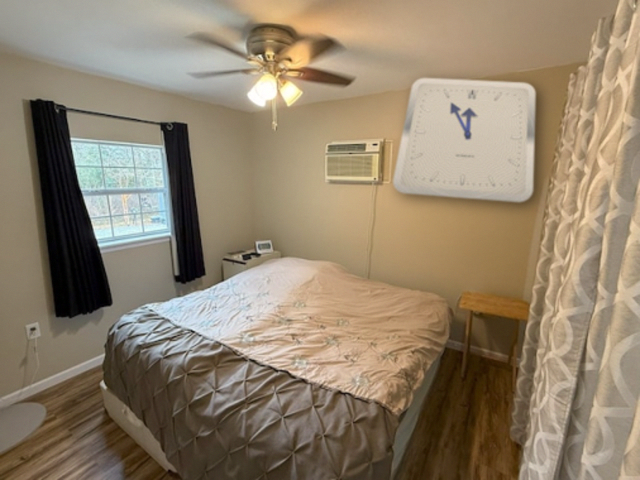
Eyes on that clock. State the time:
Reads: 11:55
